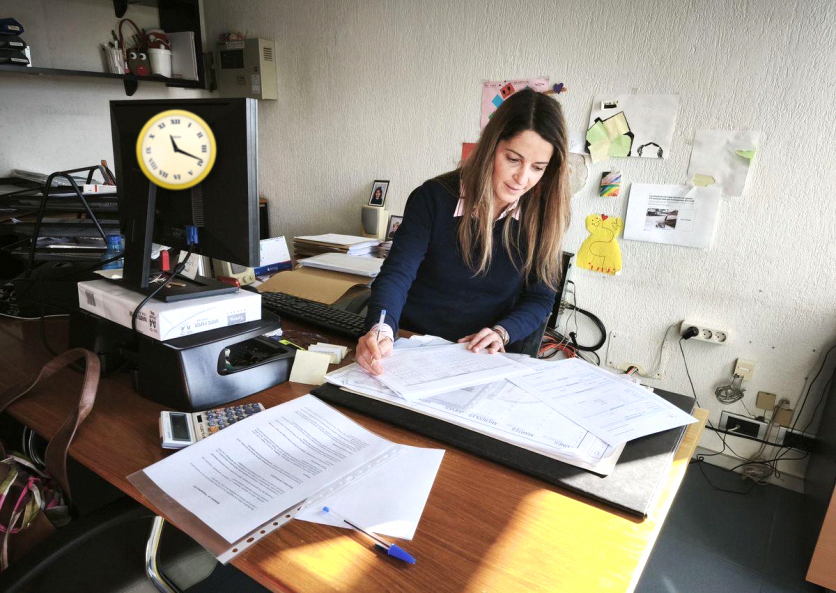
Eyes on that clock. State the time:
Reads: 11:19
